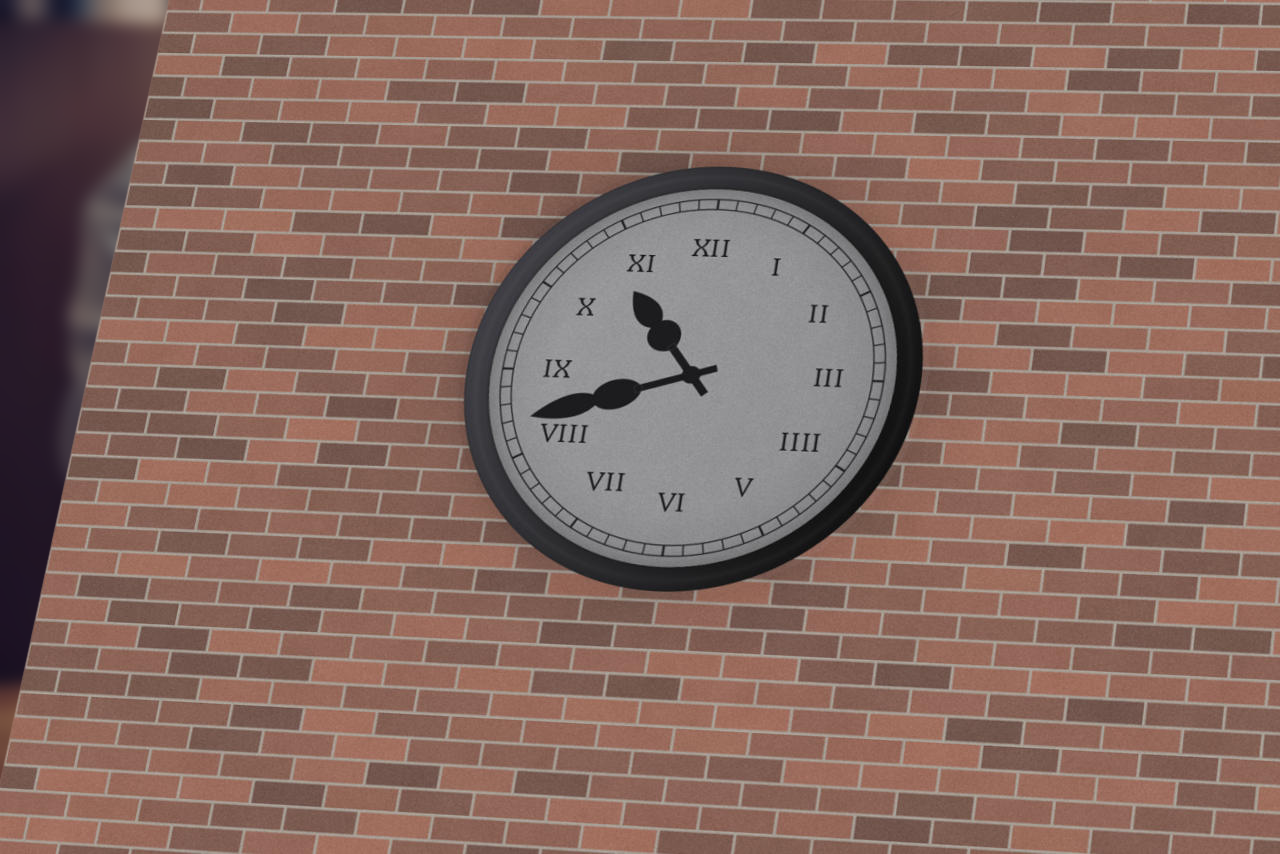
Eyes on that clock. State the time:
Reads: 10:42
